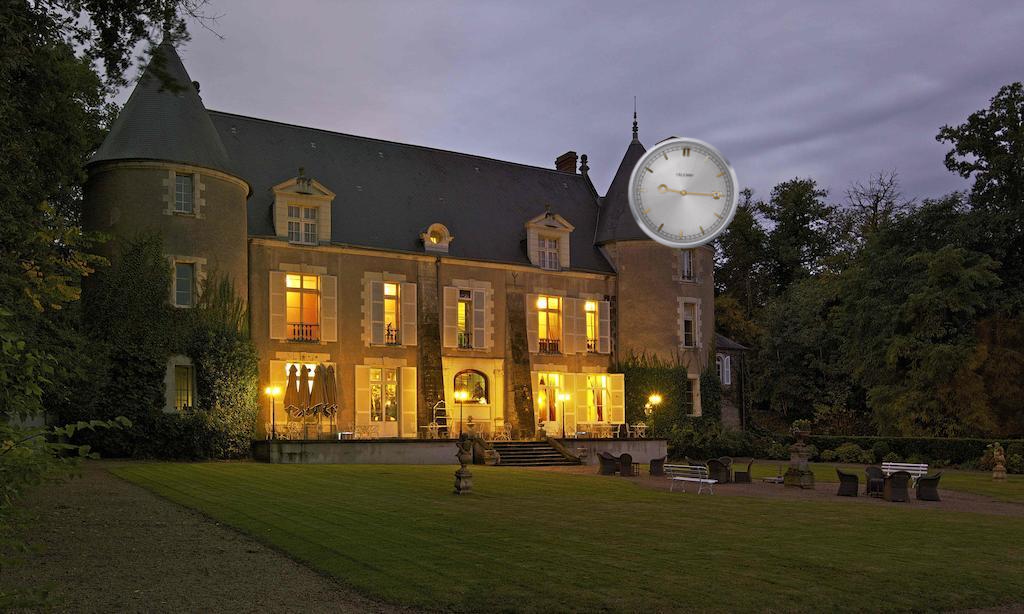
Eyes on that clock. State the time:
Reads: 9:15
